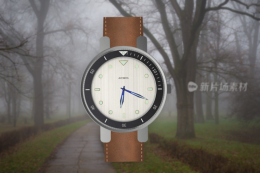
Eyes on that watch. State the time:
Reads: 6:19
